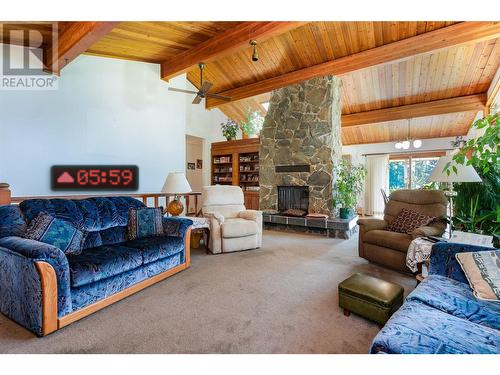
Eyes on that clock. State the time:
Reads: 5:59
